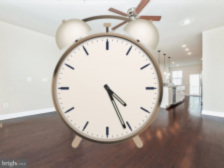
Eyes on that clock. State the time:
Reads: 4:26
